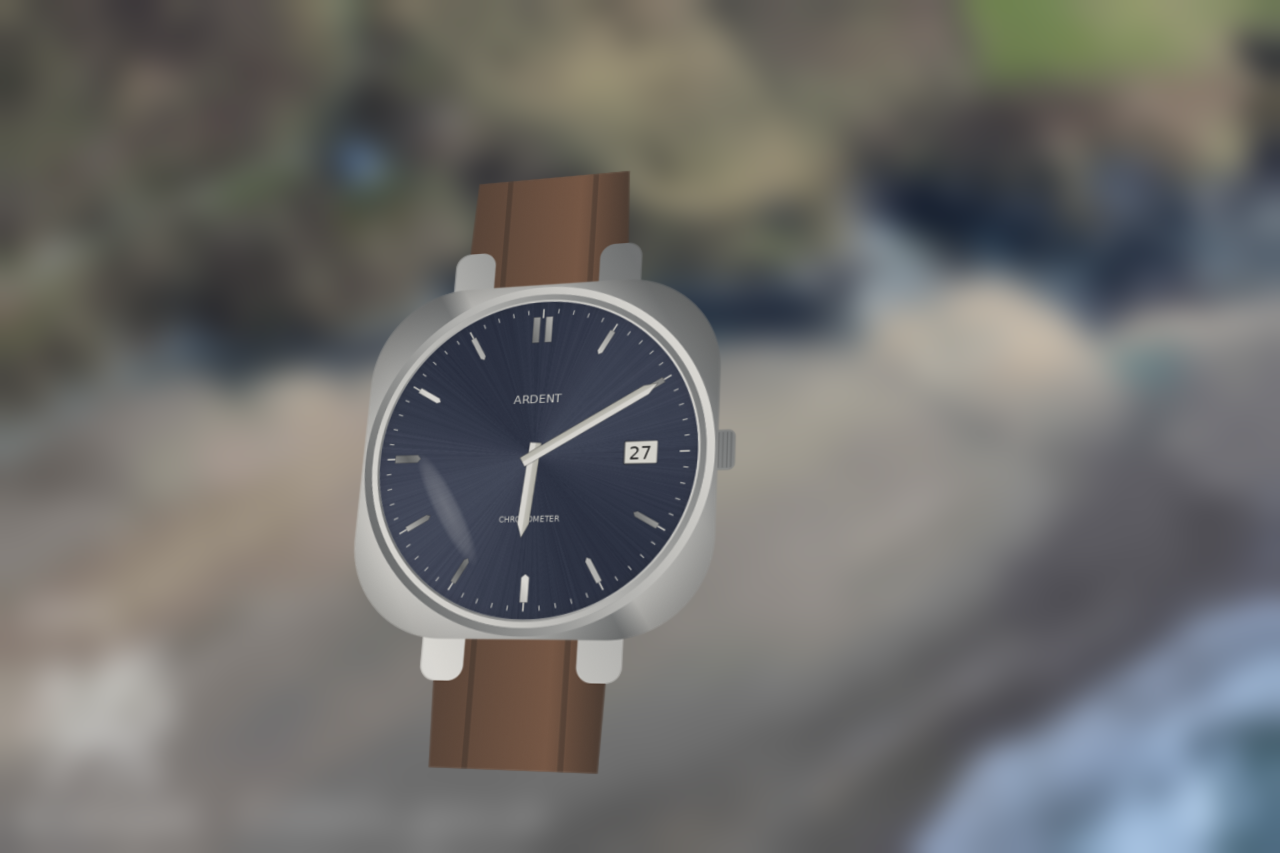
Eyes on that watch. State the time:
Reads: 6:10
